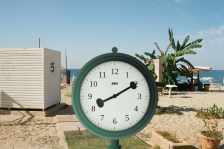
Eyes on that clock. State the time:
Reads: 8:10
